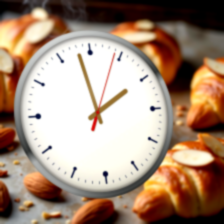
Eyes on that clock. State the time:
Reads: 1:58:04
